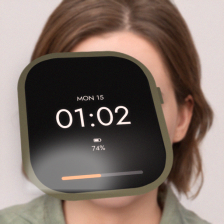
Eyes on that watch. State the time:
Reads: 1:02
